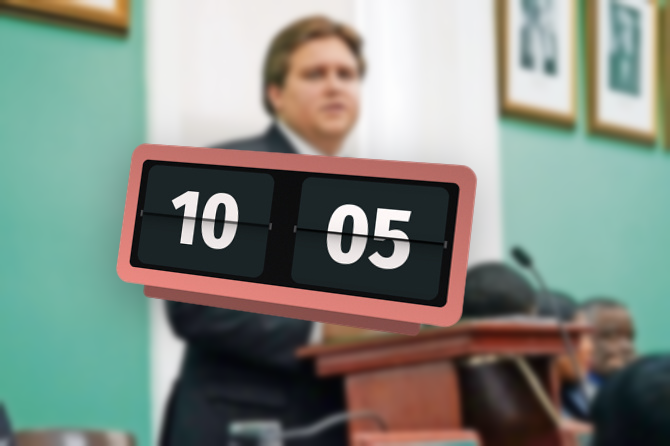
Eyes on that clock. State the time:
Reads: 10:05
